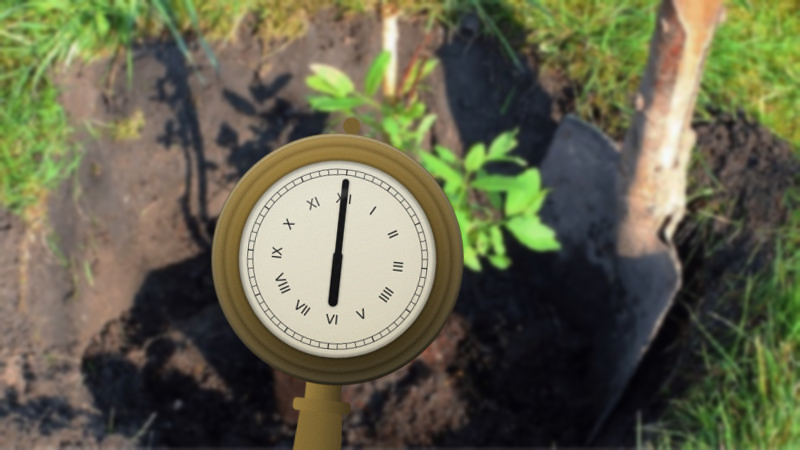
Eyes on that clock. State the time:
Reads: 6:00
